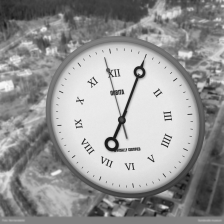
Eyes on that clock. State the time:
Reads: 7:04:59
